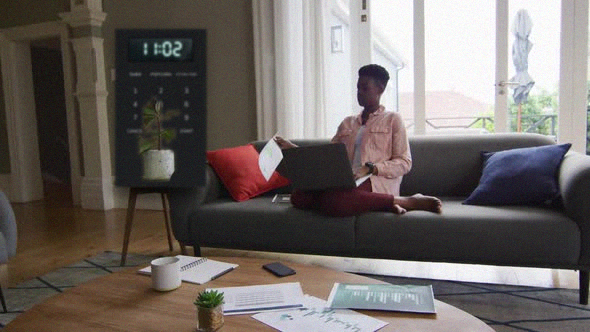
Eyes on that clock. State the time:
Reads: 11:02
